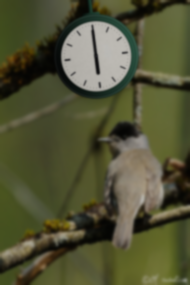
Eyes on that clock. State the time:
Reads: 6:00
